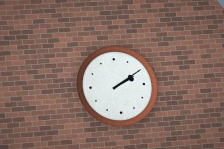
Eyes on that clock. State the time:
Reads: 2:10
